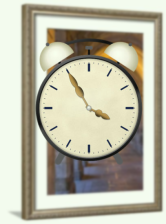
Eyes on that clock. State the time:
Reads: 3:55
